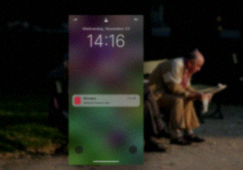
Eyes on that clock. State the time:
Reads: 14:16
